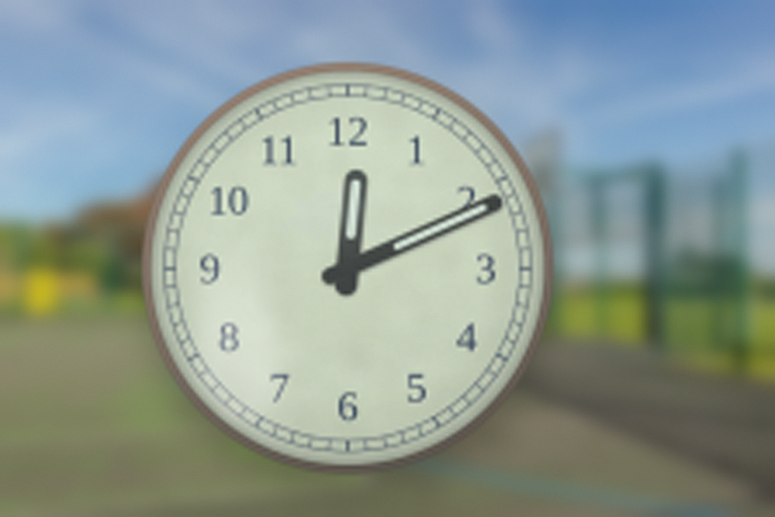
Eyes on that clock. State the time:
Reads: 12:11
